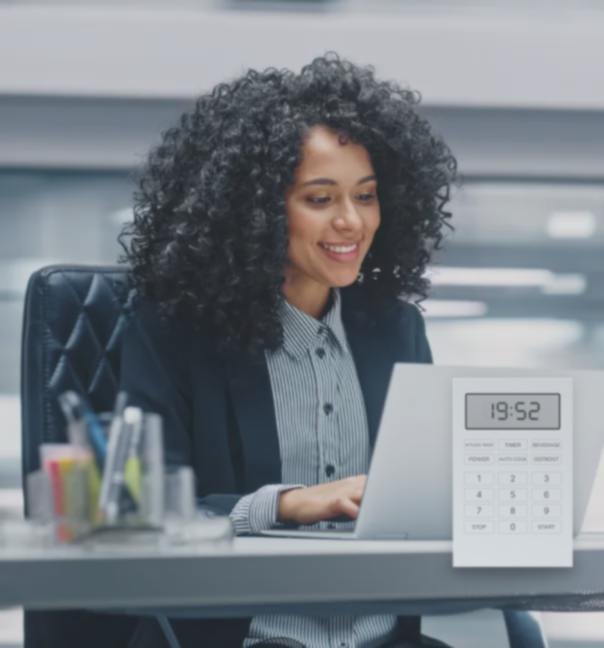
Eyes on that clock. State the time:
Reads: 19:52
